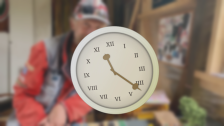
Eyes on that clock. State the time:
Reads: 11:22
